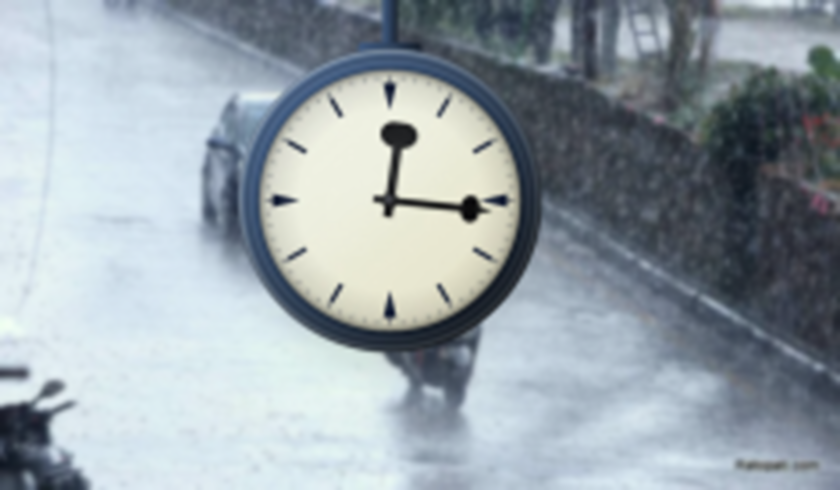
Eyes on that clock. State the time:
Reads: 12:16
